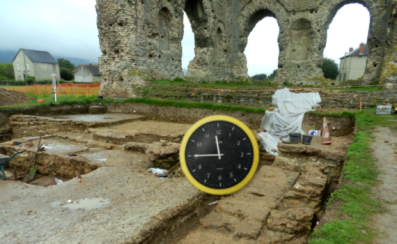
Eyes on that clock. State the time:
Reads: 11:45
